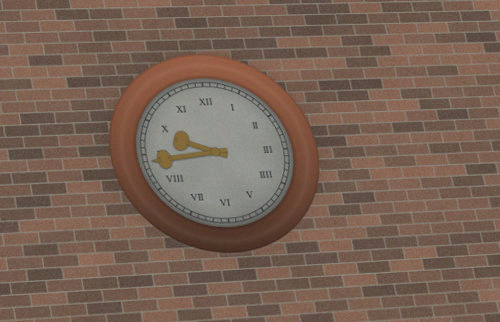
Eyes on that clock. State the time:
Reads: 9:44
